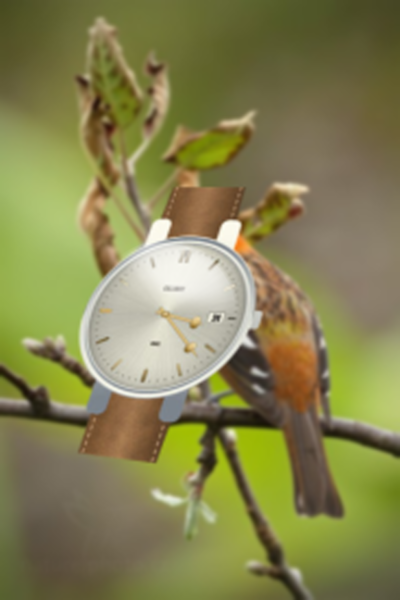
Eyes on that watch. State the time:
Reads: 3:22
